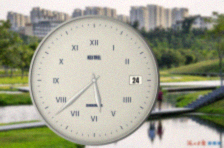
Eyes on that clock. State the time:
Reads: 5:38
